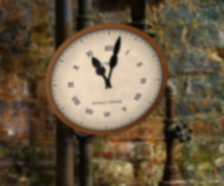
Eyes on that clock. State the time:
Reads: 11:02
